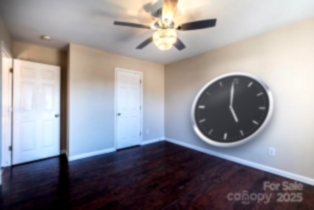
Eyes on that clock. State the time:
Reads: 4:59
